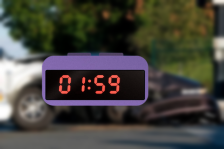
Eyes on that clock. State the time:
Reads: 1:59
